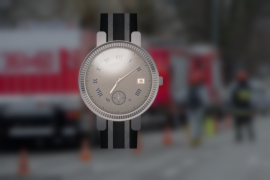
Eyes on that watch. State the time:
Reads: 7:09
